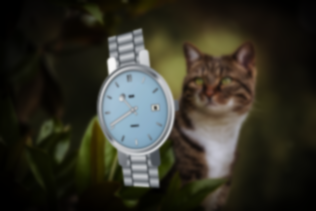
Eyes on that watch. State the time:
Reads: 10:41
